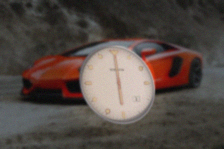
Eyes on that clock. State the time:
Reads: 6:00
